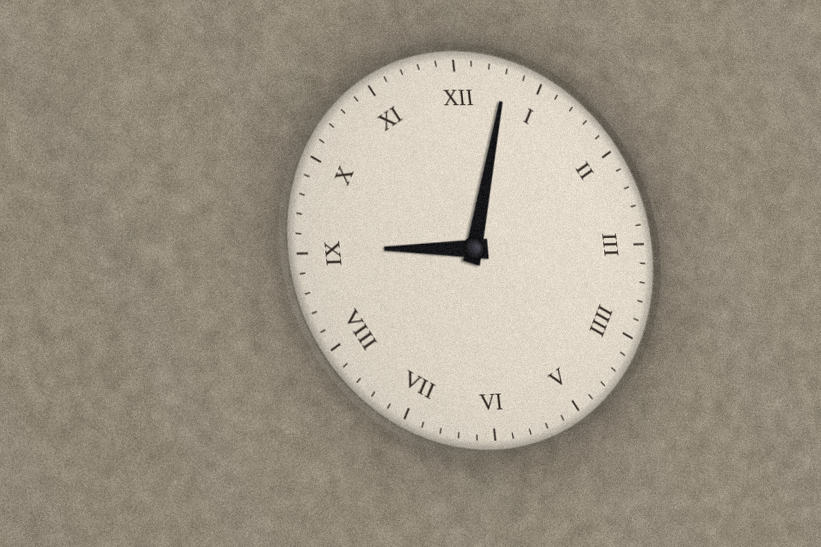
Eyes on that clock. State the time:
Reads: 9:03
